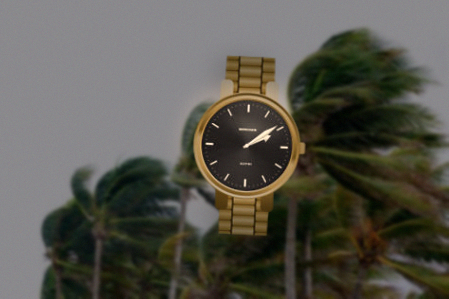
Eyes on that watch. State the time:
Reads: 2:09
